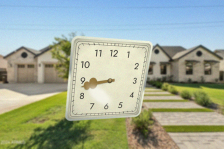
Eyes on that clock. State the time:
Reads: 8:43
